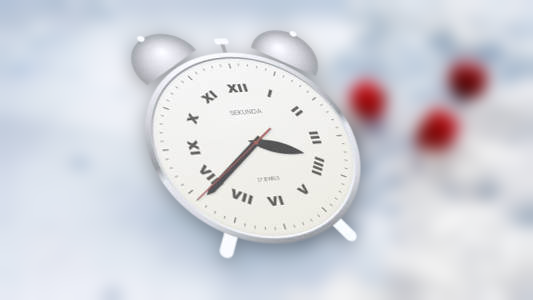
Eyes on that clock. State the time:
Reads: 3:38:39
